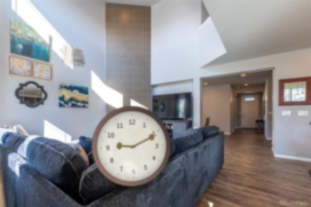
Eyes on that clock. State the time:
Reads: 9:11
